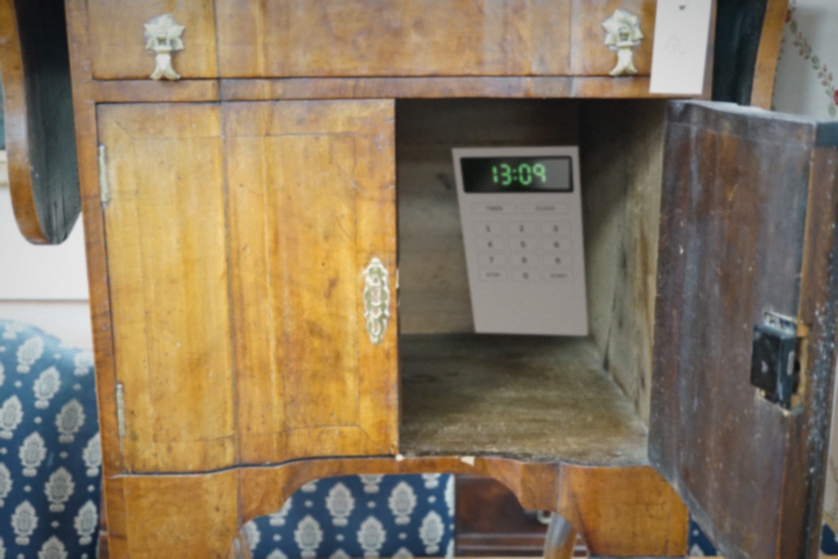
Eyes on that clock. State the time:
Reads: 13:09
